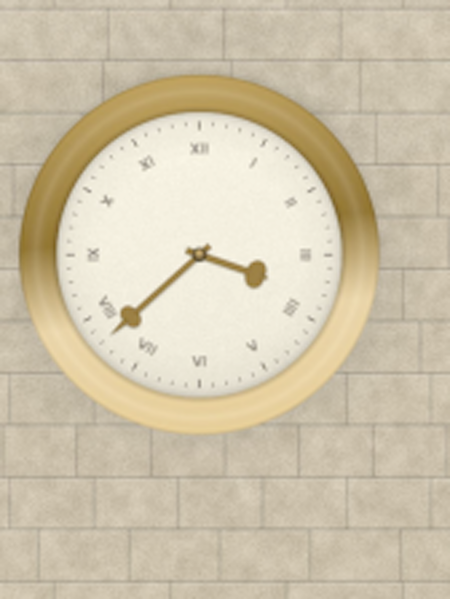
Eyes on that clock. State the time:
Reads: 3:38
